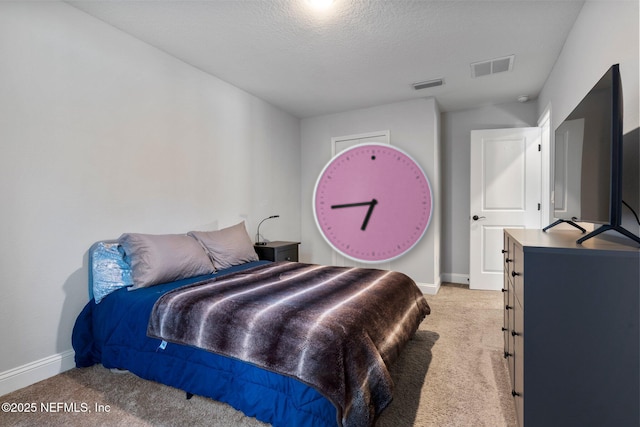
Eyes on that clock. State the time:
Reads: 6:44
